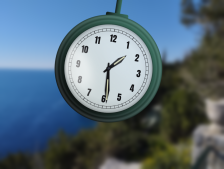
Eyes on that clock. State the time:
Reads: 1:29
